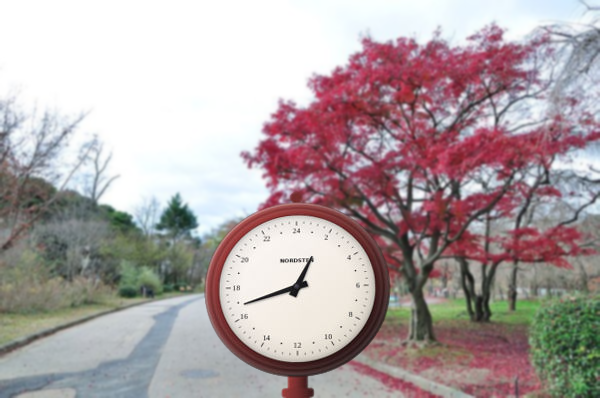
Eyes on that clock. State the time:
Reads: 1:42
